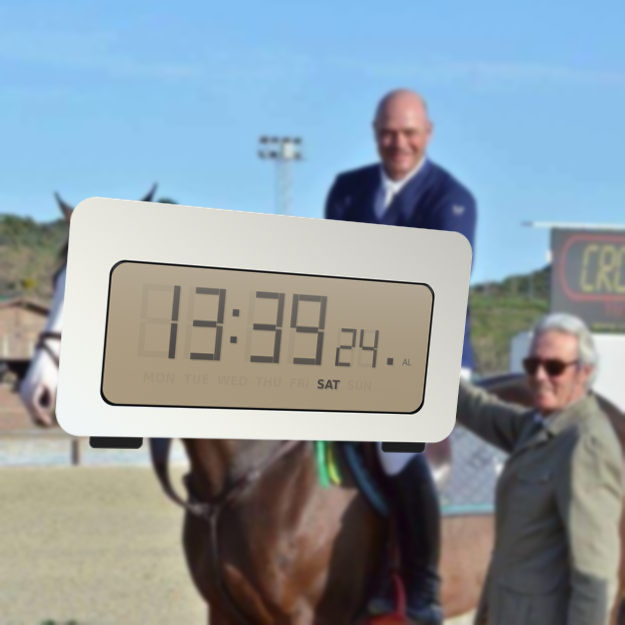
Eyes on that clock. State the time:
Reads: 13:39:24
